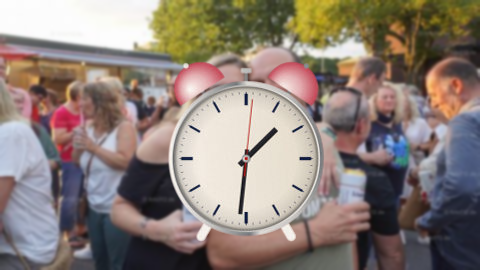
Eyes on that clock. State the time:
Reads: 1:31:01
